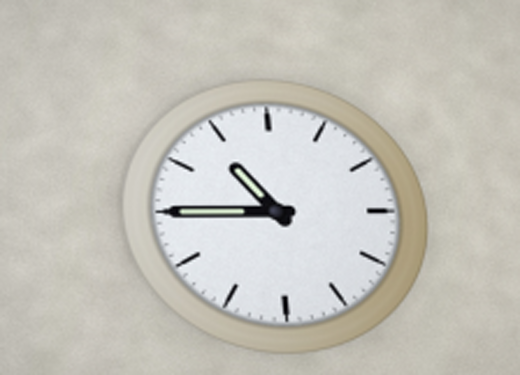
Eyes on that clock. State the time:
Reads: 10:45
